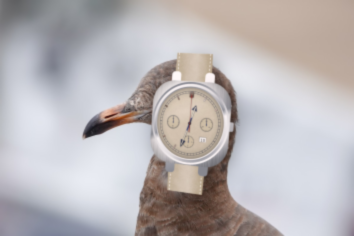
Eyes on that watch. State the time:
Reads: 12:33
